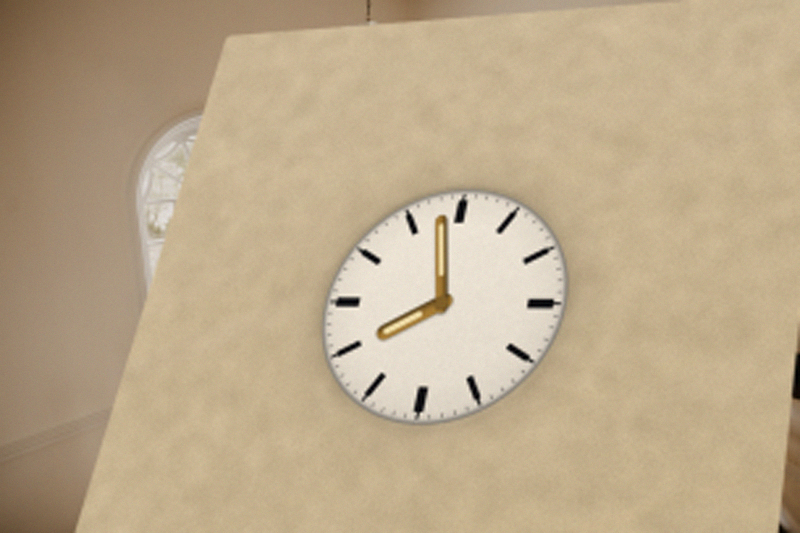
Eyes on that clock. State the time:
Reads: 7:58
